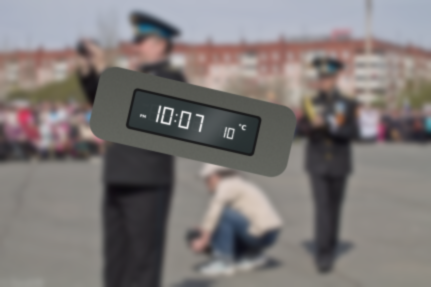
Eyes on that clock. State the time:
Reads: 10:07
